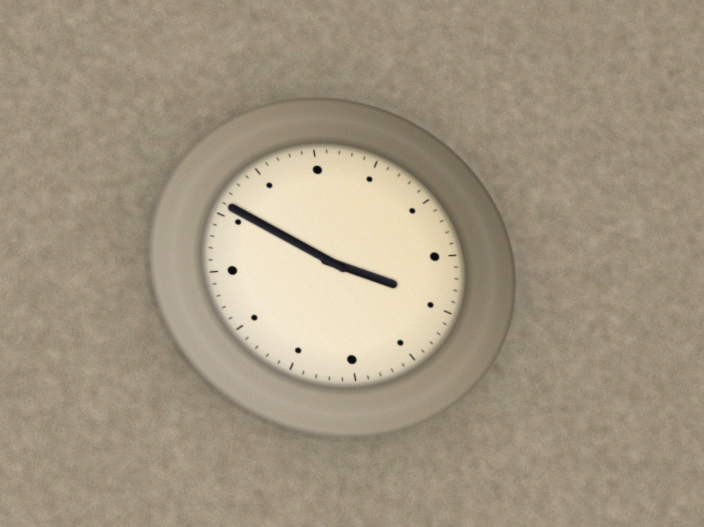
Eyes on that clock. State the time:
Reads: 3:51
